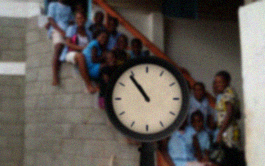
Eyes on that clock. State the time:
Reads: 10:54
